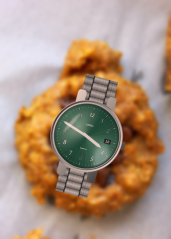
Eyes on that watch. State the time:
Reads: 3:48
